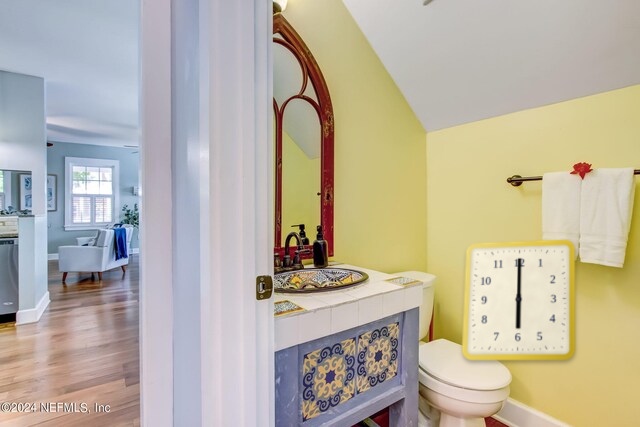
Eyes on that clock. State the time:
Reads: 6:00
